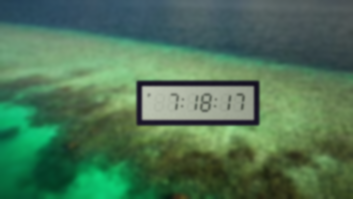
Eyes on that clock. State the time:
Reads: 7:18:17
